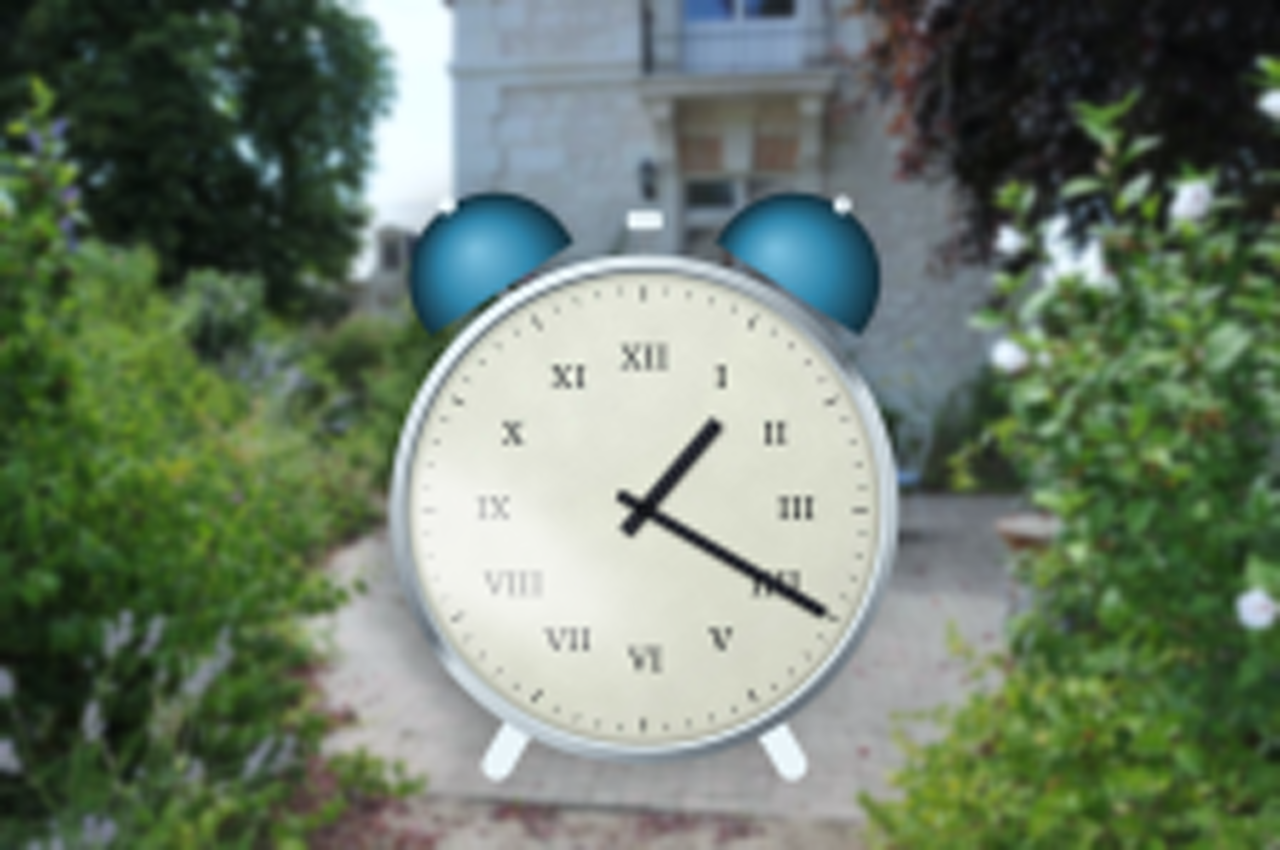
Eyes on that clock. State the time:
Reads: 1:20
